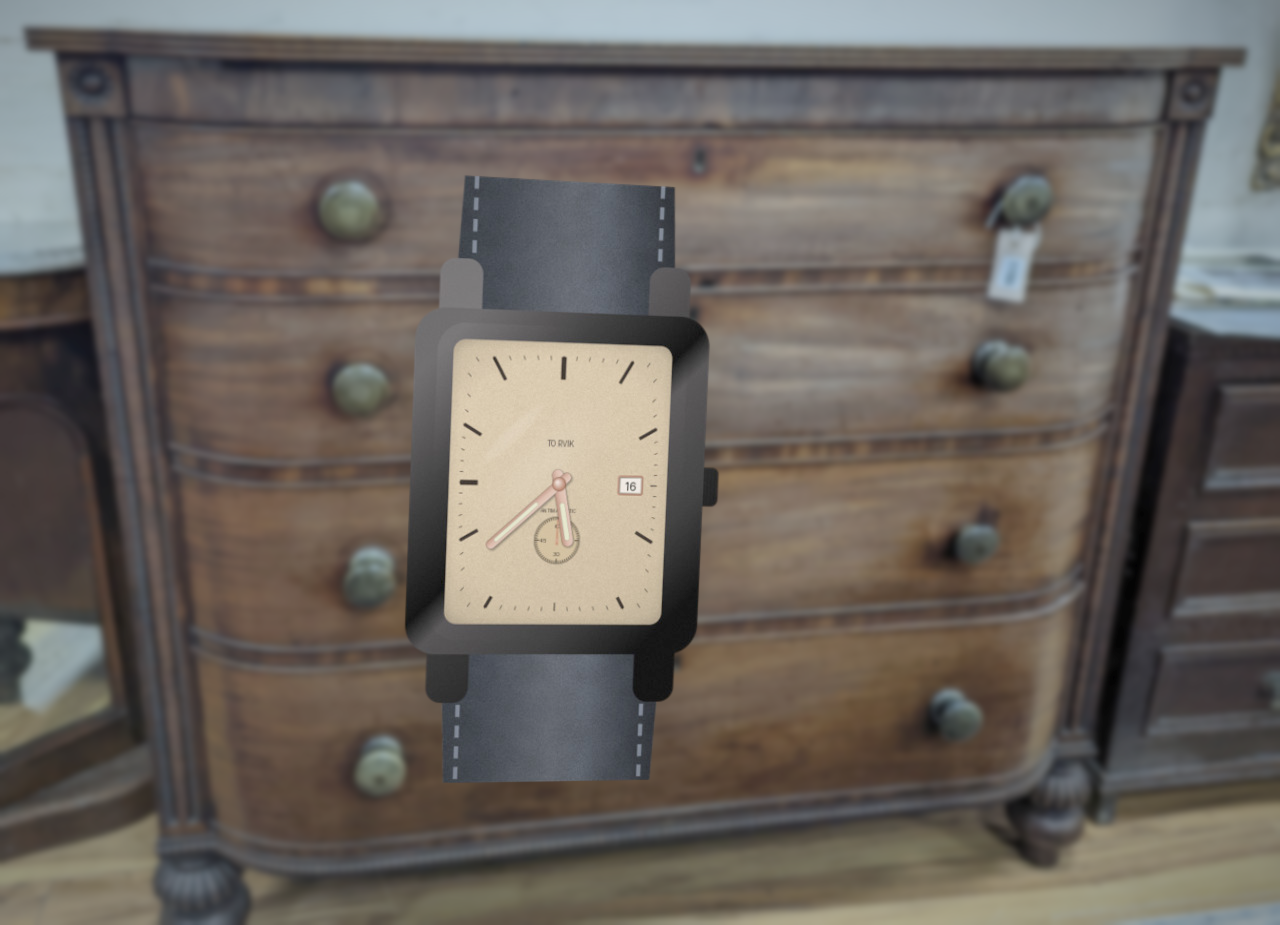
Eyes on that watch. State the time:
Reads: 5:38
